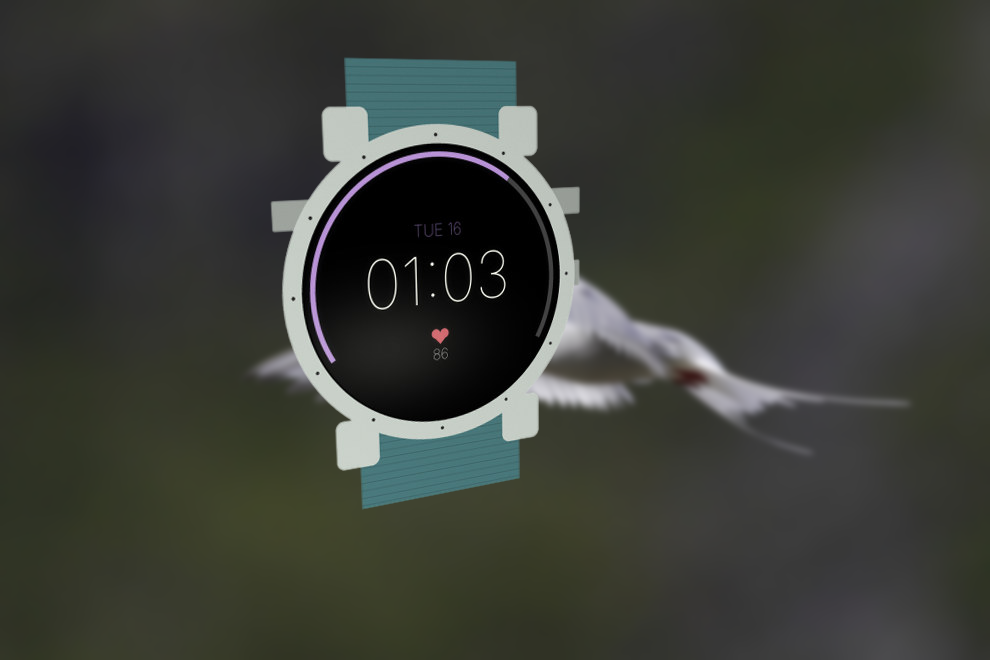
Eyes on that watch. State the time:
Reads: 1:03
